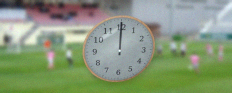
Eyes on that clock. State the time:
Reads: 12:00
